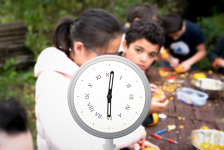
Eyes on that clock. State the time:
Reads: 6:01
